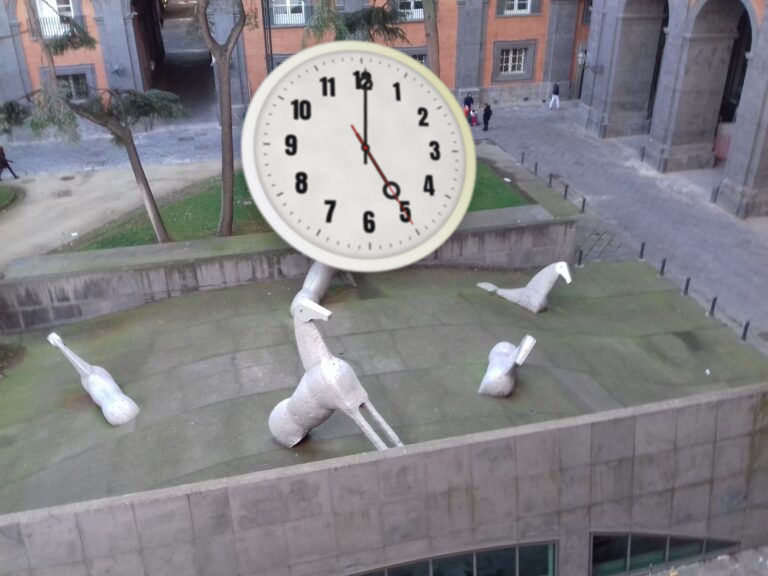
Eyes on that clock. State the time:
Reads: 5:00:25
